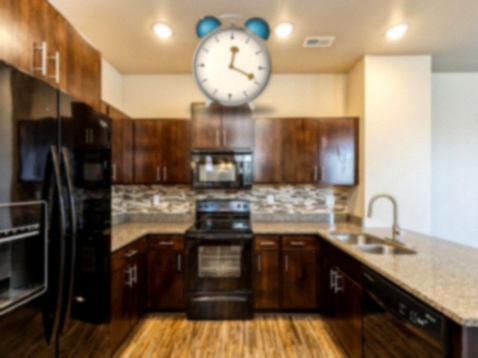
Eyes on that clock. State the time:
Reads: 12:19
